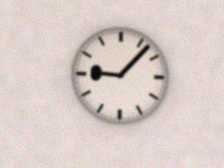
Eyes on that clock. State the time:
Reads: 9:07
